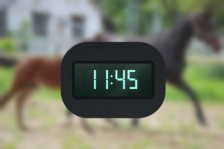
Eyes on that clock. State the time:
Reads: 11:45
